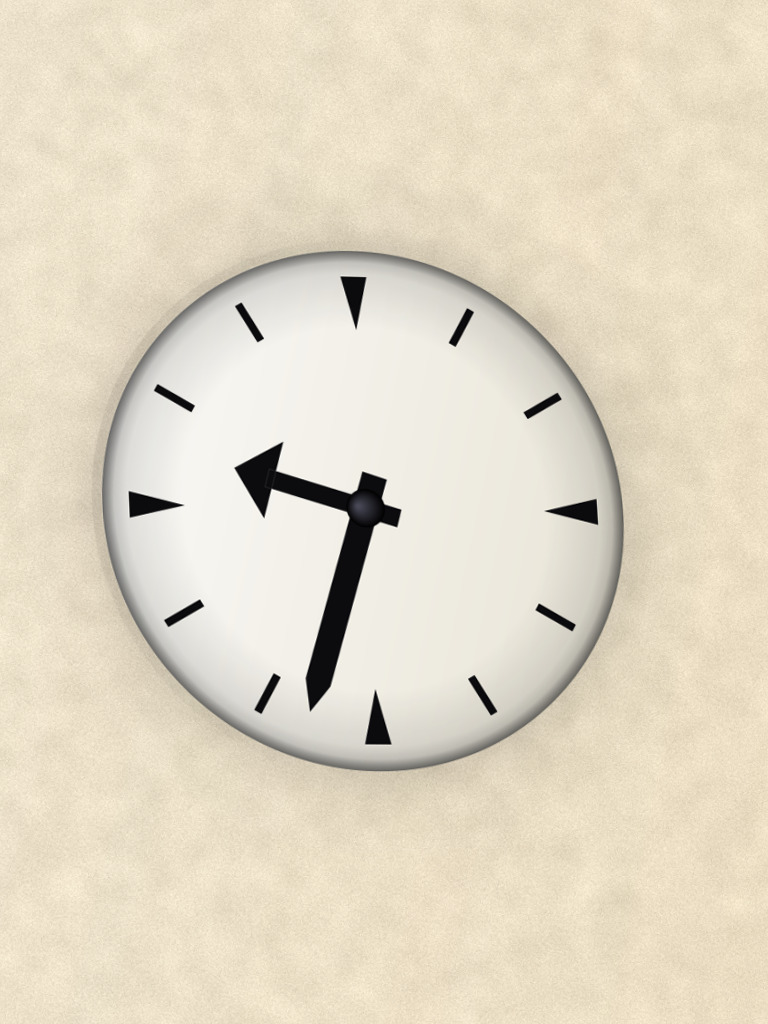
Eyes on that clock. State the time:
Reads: 9:33
